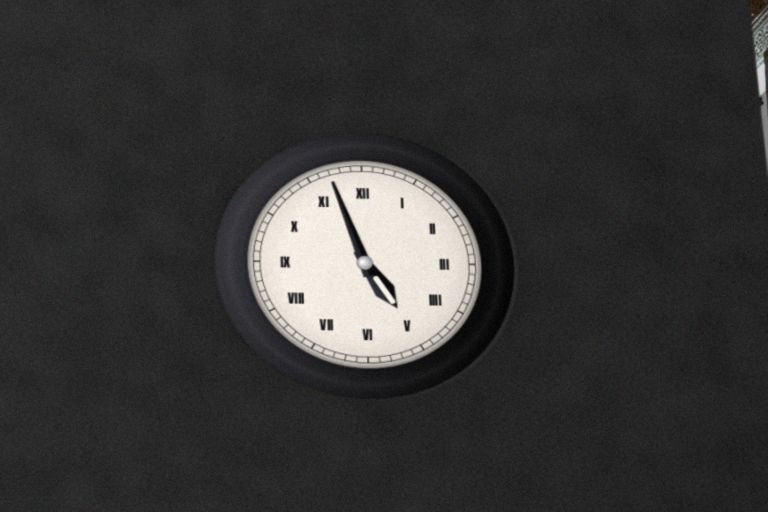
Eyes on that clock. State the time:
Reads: 4:57
